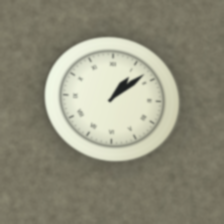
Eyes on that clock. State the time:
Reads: 1:08
